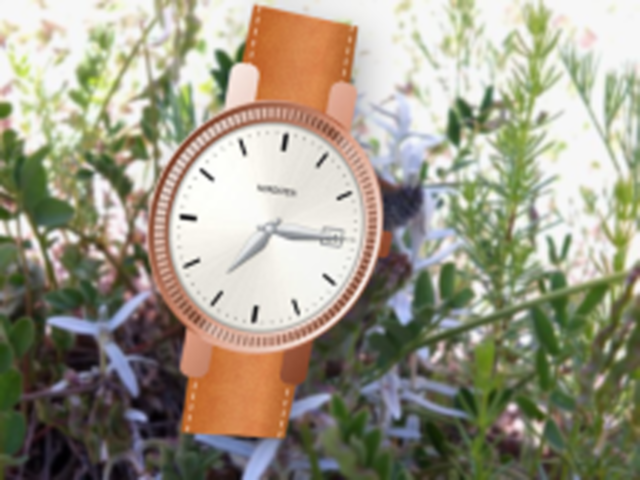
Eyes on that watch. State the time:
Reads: 7:15
